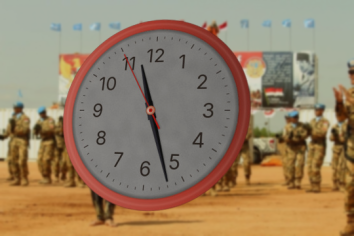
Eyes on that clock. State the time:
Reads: 11:26:55
